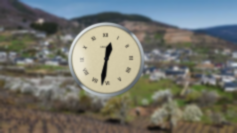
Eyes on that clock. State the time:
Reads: 12:32
